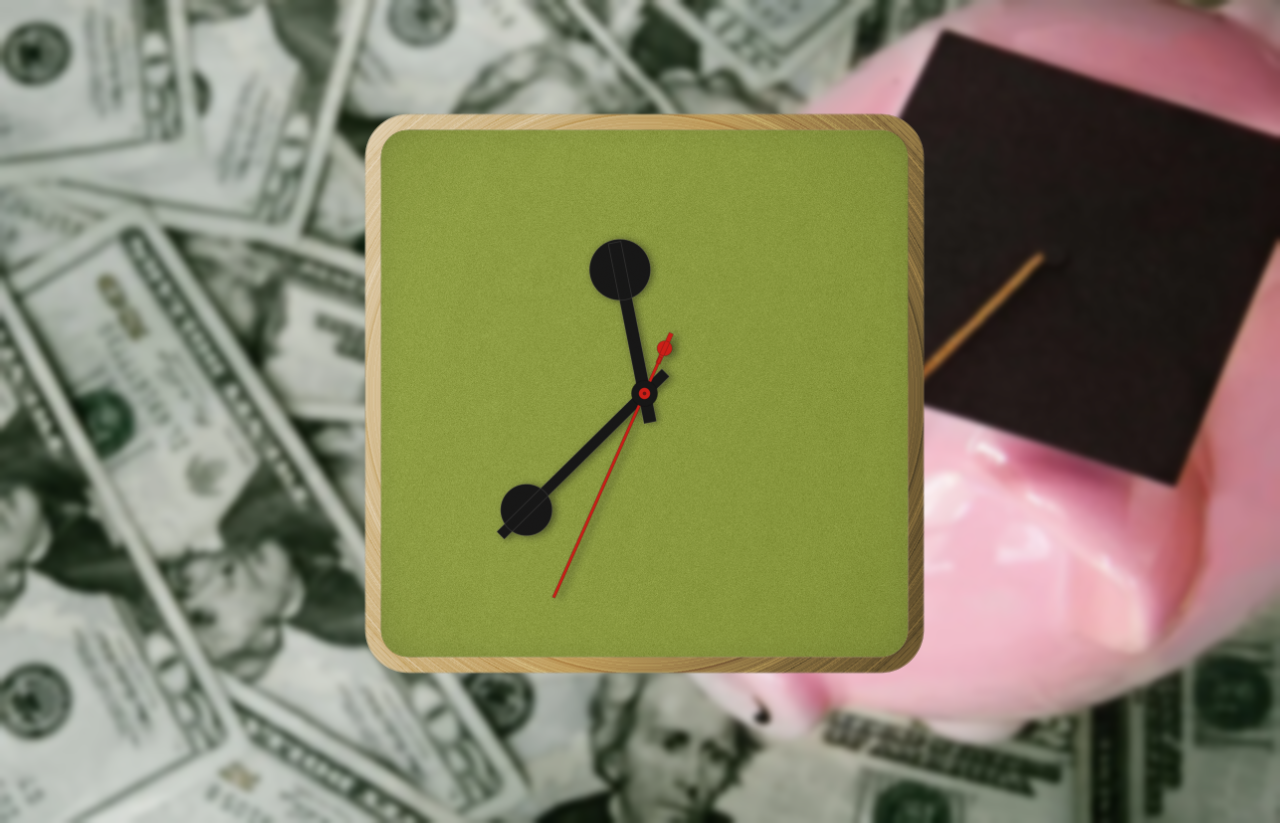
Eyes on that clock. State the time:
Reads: 11:37:34
